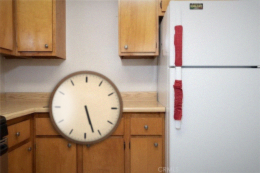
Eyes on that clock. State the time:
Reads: 5:27
